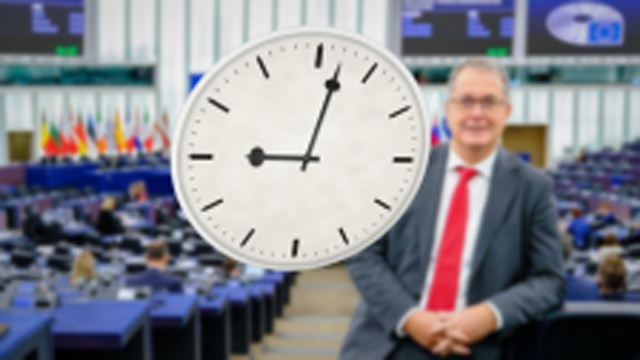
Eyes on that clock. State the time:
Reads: 9:02
